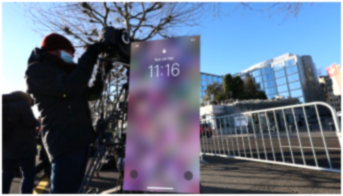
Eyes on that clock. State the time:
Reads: 11:16
